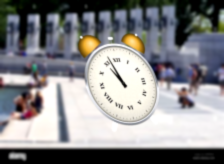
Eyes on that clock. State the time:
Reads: 10:57
